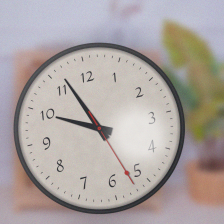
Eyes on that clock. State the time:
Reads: 9:56:27
